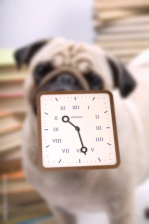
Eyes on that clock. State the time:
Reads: 10:28
